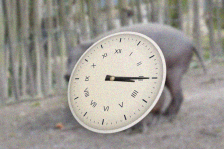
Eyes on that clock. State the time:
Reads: 3:15
